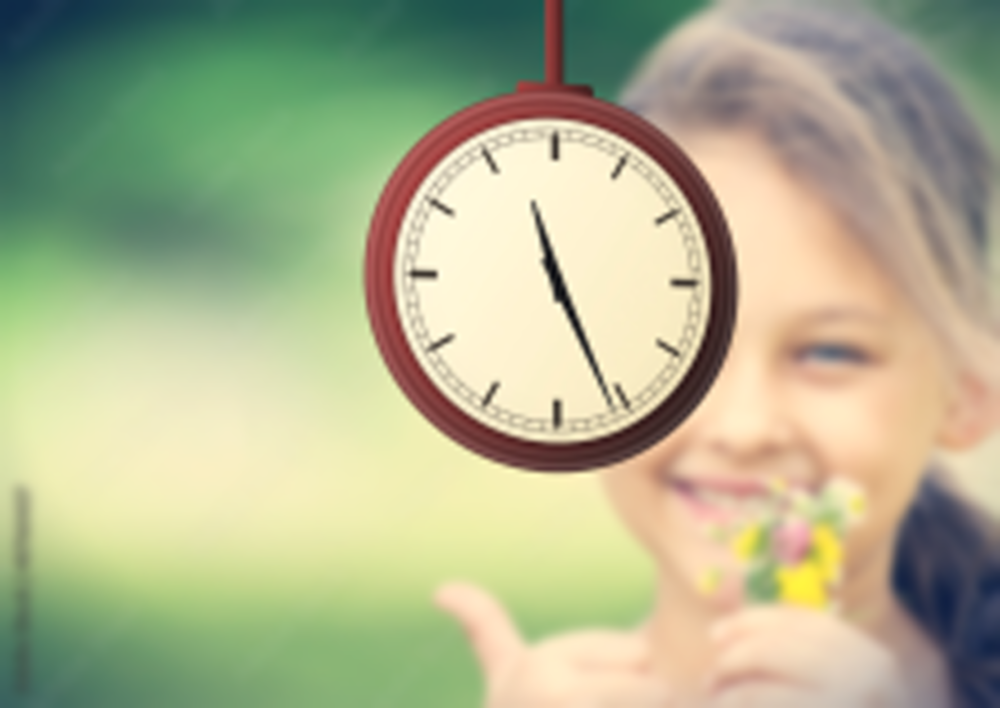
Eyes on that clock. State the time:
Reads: 11:26
